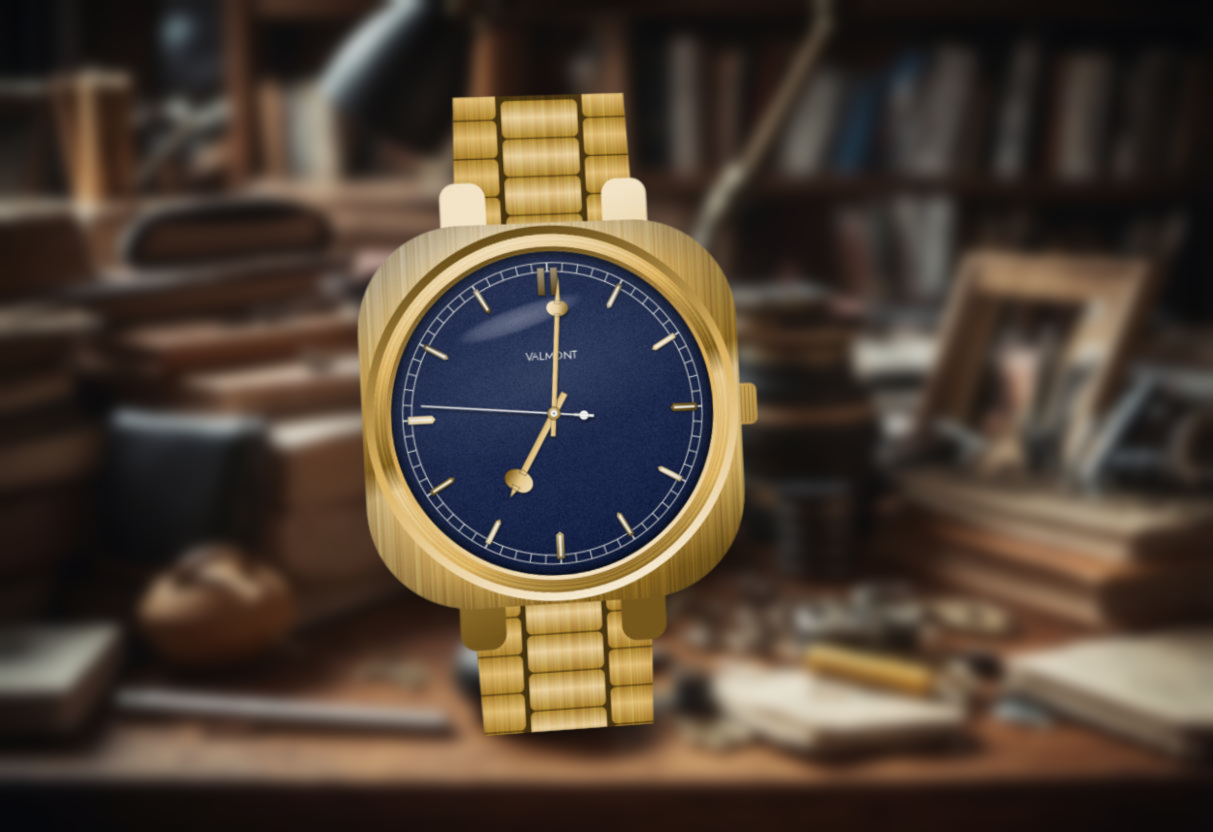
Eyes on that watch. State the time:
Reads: 7:00:46
